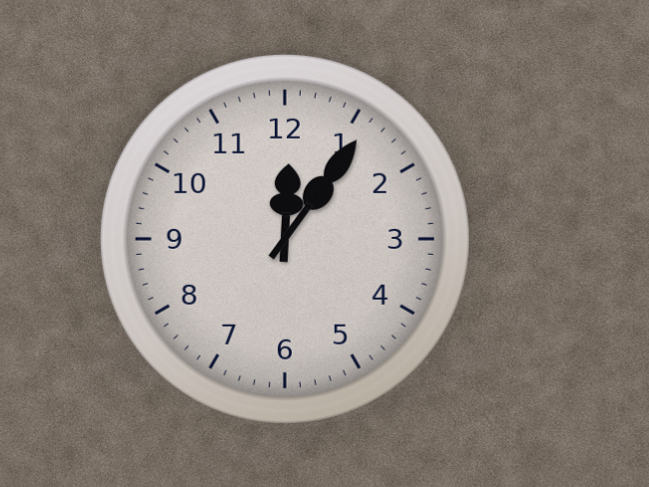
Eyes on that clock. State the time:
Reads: 12:06
